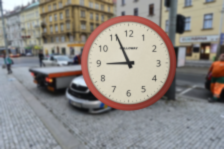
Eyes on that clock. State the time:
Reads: 8:56
